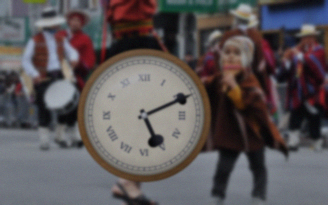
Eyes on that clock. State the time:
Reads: 5:11
